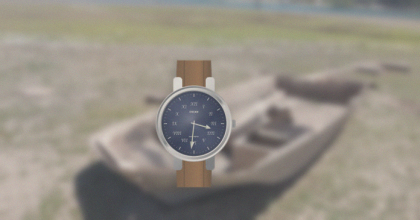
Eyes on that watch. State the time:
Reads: 3:31
